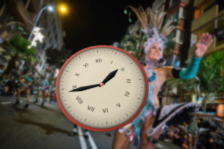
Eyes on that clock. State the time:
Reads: 1:44
